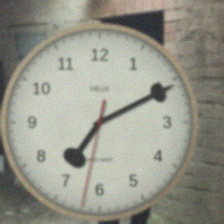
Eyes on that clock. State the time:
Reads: 7:10:32
